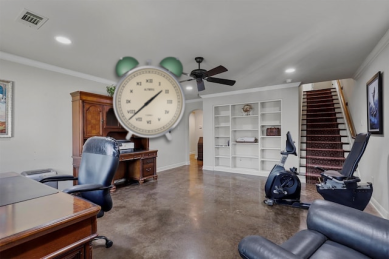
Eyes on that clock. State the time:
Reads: 1:38
